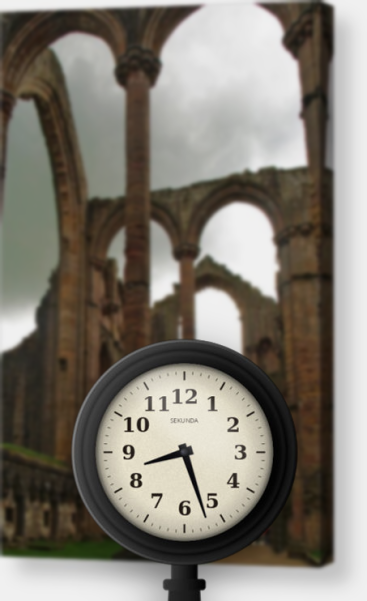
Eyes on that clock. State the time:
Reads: 8:27
